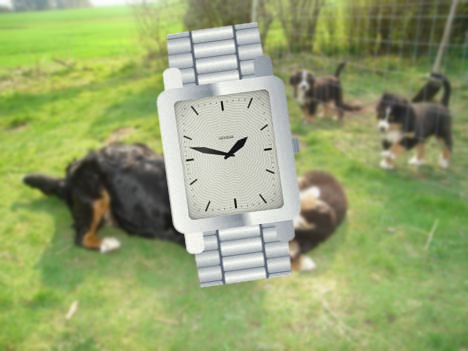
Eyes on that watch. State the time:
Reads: 1:48
